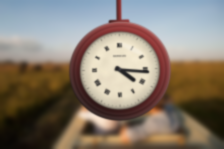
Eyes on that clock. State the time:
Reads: 4:16
